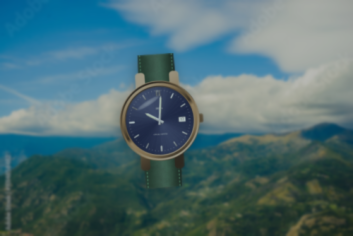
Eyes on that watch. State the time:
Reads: 10:01
